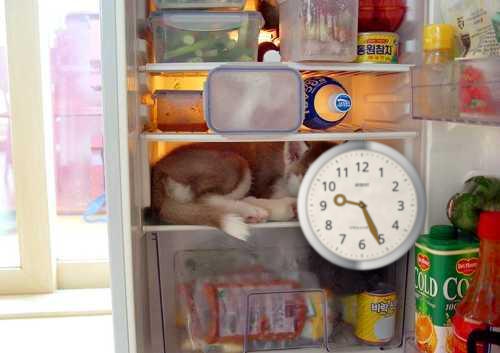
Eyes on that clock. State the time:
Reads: 9:26
